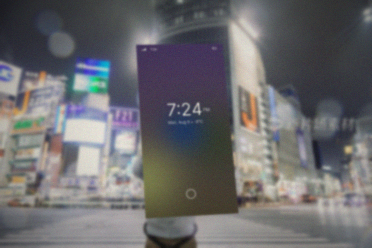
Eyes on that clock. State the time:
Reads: 7:24
